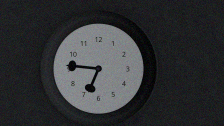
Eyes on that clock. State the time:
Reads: 6:46
